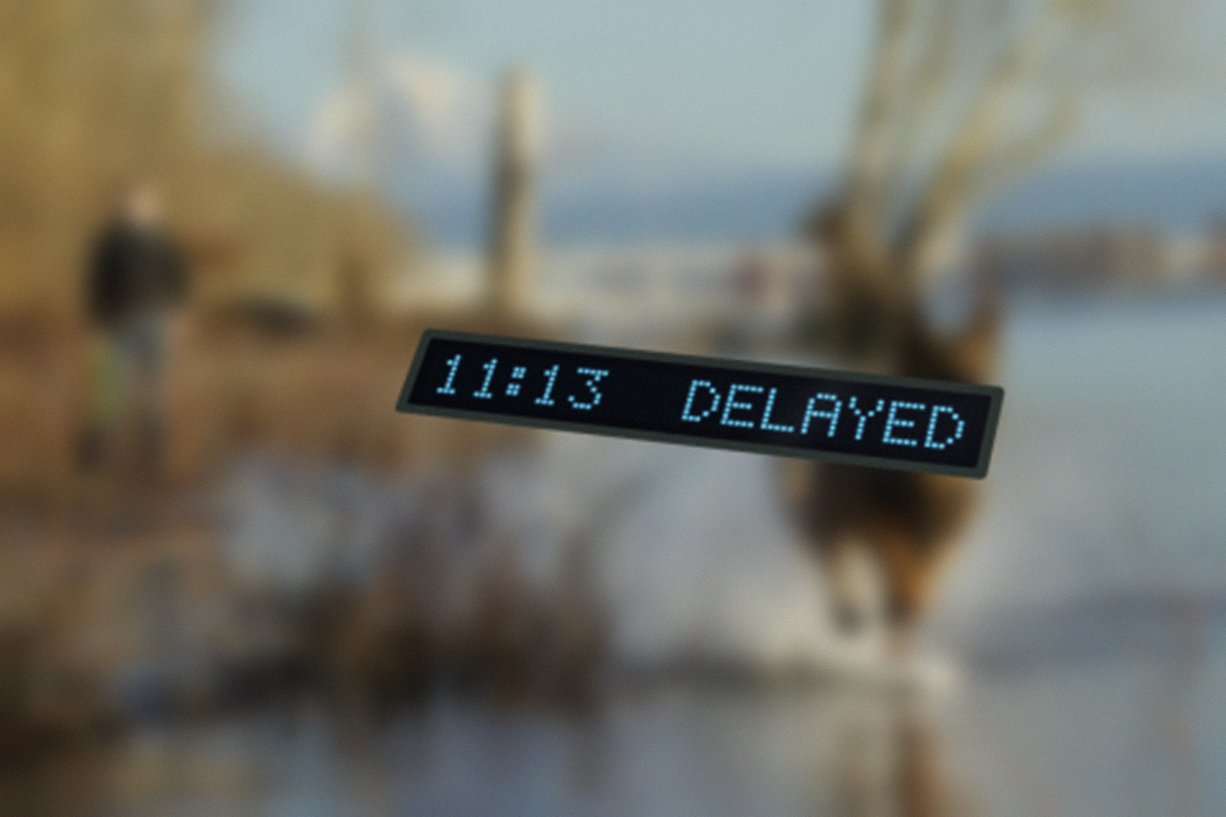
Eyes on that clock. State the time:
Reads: 11:13
